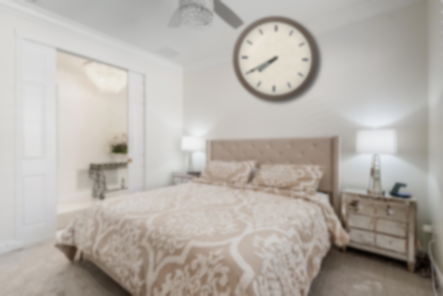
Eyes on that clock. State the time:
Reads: 7:40
